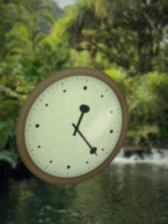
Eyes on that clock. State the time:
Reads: 12:22
